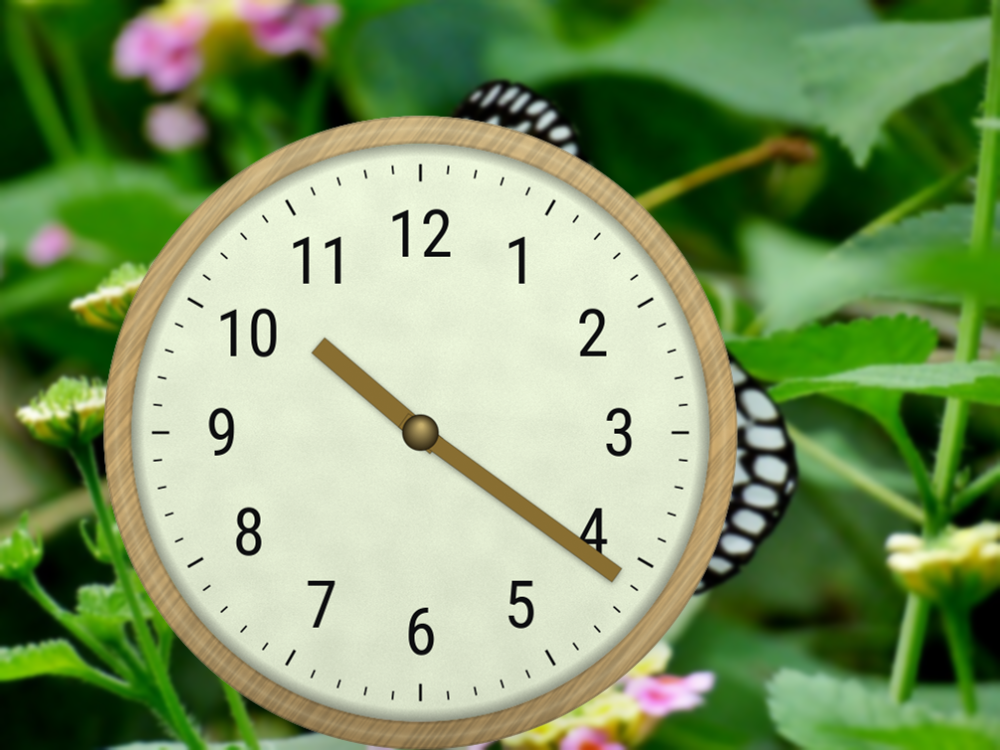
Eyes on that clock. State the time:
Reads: 10:21
